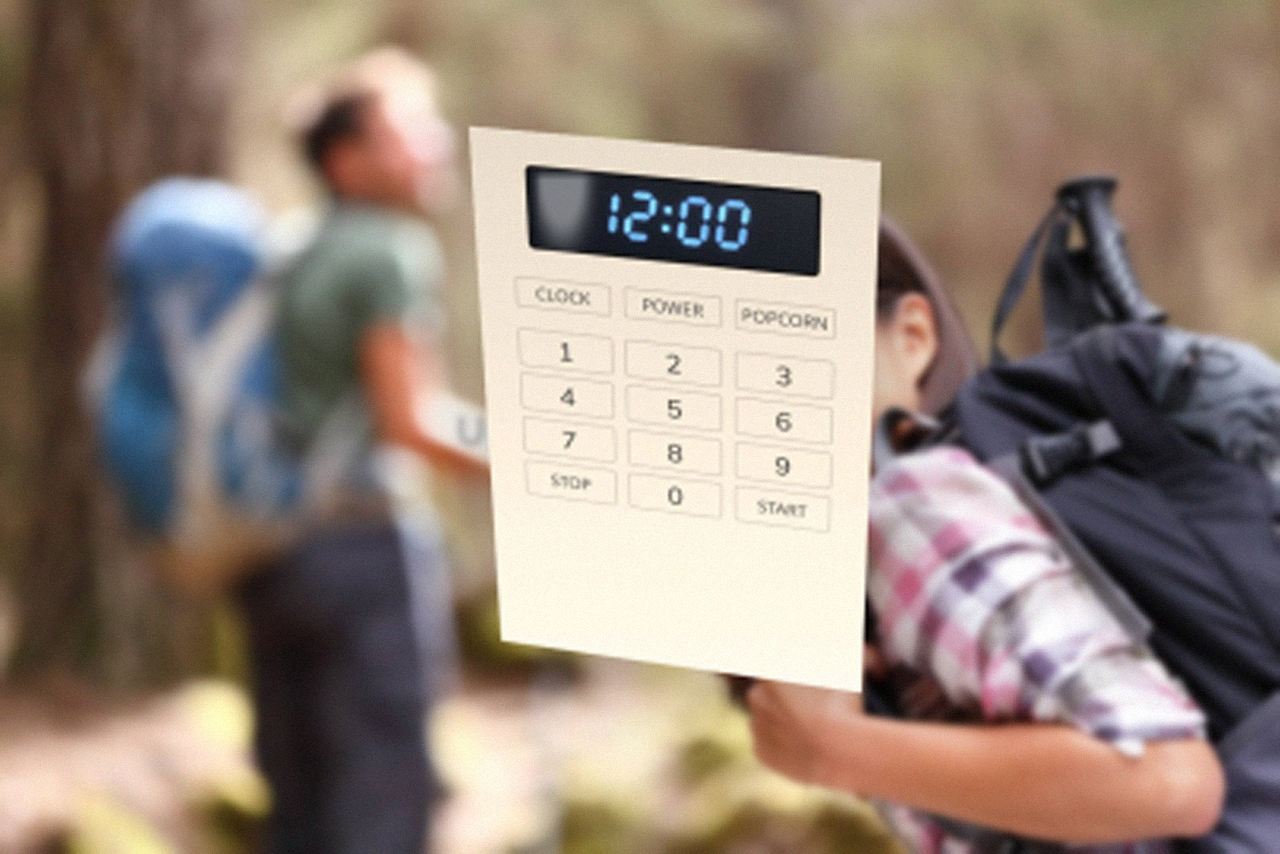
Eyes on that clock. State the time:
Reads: 12:00
